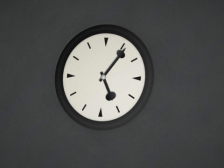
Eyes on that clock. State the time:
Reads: 5:06
